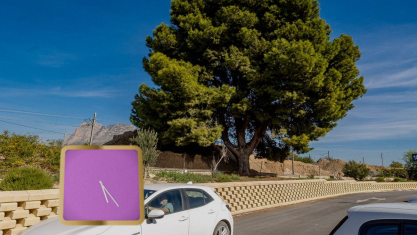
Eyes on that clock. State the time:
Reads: 5:24
